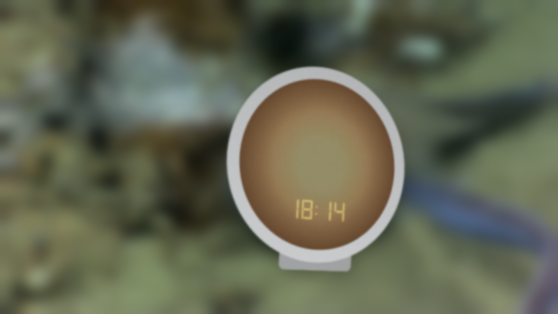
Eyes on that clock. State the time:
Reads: 18:14
